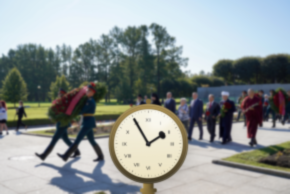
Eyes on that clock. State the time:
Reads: 1:55
